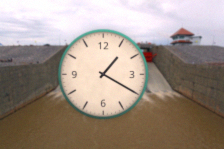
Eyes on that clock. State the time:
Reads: 1:20
